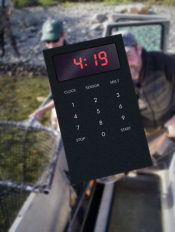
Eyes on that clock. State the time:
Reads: 4:19
